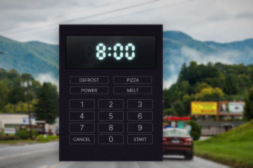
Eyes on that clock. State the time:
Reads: 8:00
